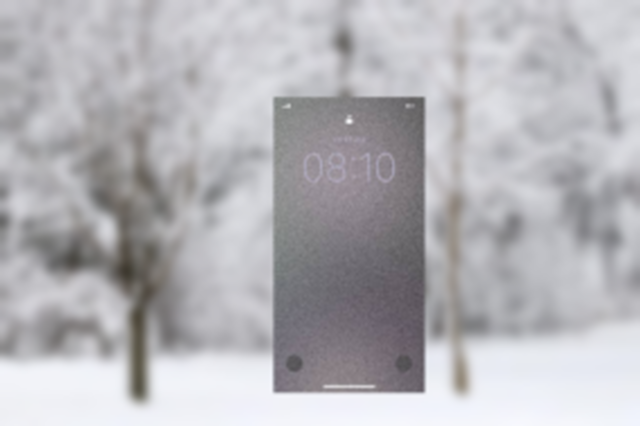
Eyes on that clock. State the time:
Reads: 8:10
